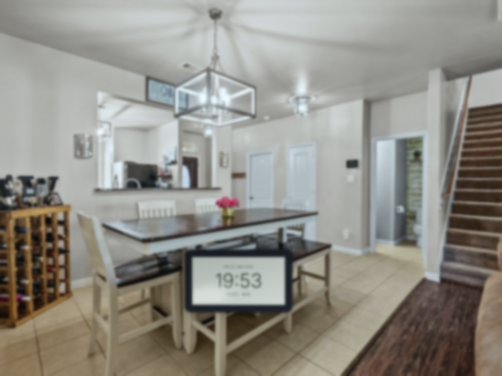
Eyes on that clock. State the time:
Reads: 19:53
